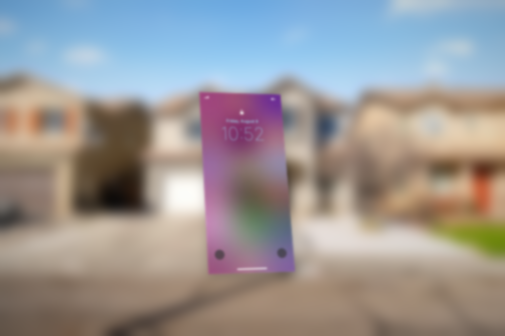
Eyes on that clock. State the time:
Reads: 10:52
